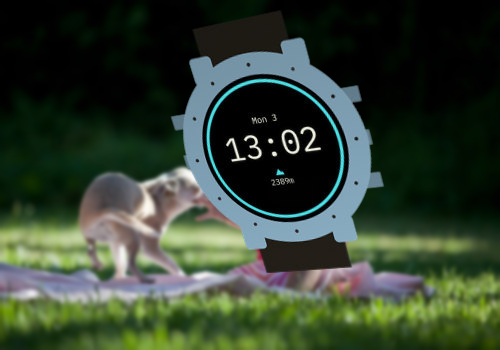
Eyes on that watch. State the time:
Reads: 13:02
